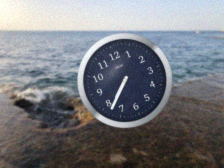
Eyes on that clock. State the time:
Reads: 7:38
